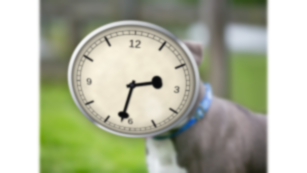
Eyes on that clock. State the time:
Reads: 2:32
